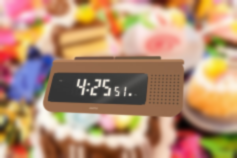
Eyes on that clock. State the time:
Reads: 4:25:51
